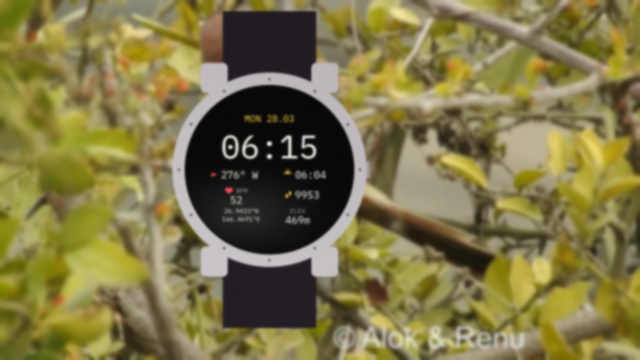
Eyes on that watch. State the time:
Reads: 6:15
